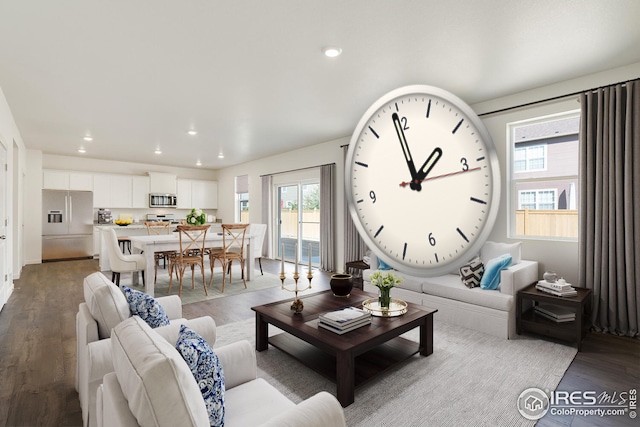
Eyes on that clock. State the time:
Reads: 1:59:16
